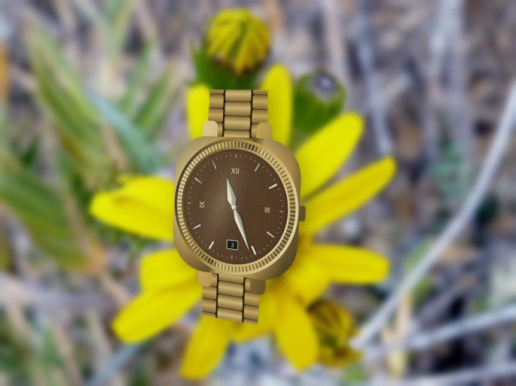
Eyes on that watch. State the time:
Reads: 11:26
